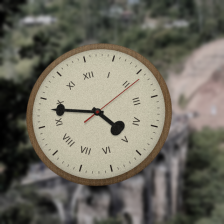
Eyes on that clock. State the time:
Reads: 4:48:11
